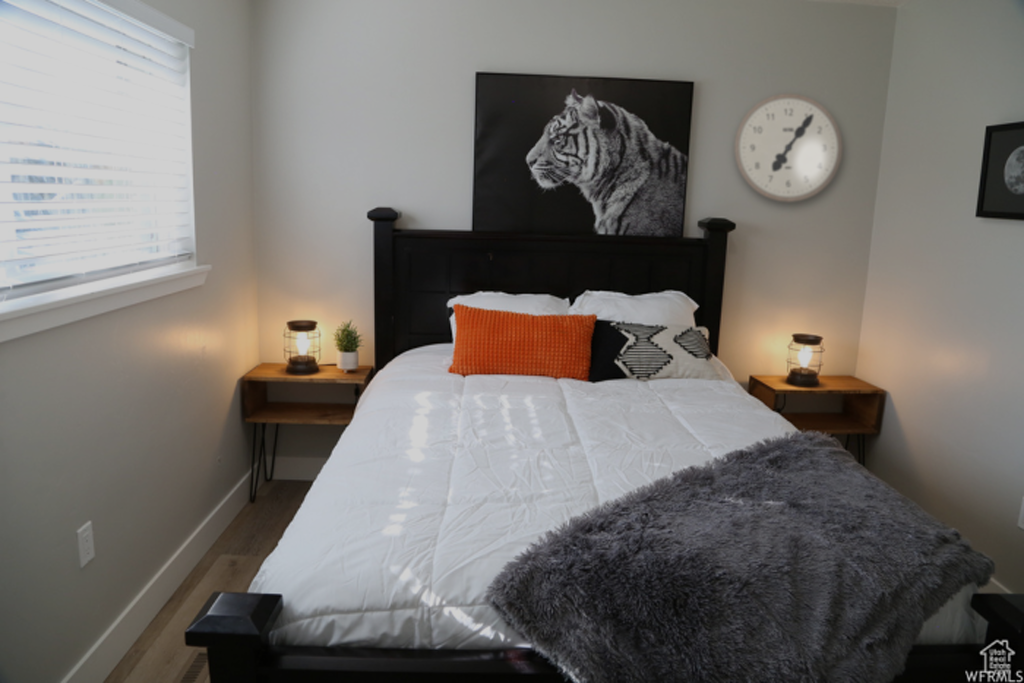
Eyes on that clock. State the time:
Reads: 7:06
